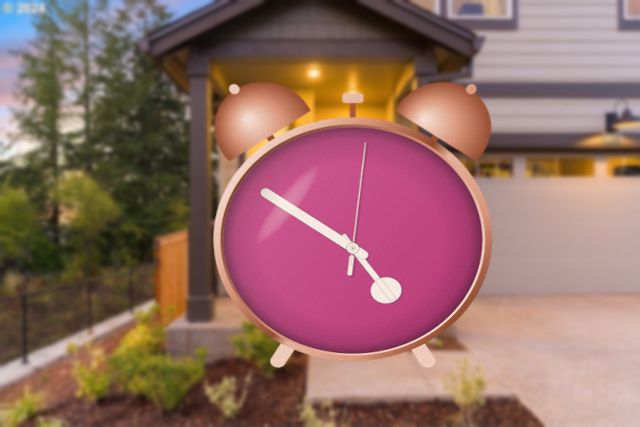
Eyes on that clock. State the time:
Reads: 4:51:01
